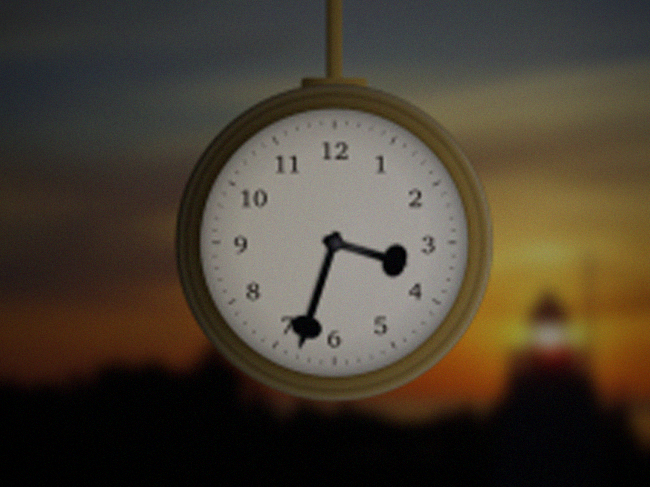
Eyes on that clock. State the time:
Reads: 3:33
